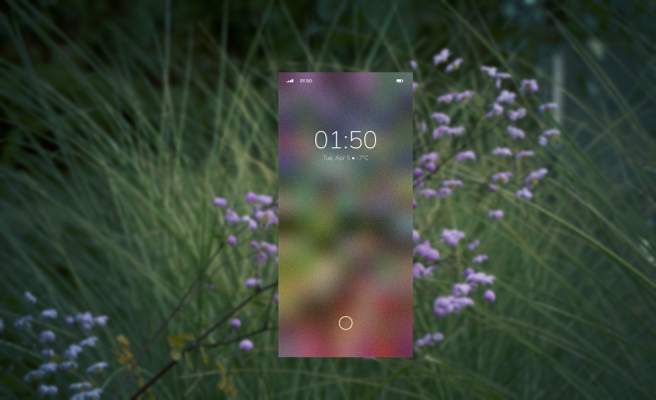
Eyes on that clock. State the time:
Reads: 1:50
